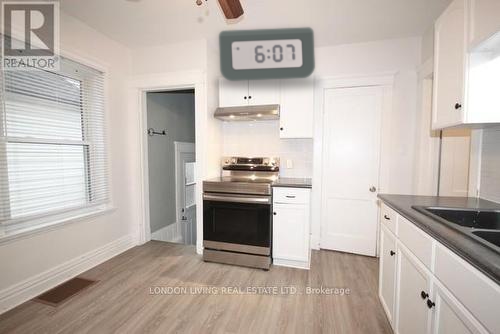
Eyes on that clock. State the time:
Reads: 6:07
